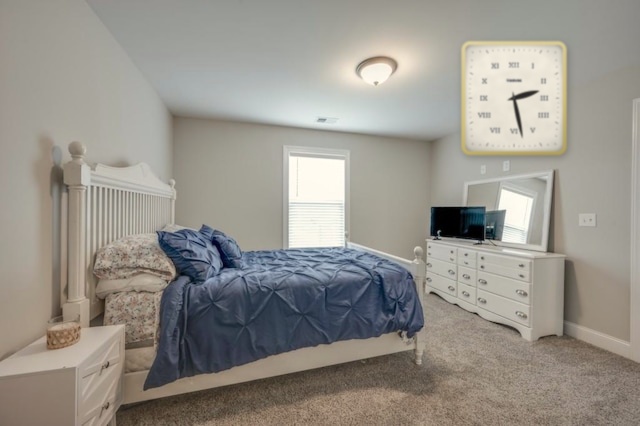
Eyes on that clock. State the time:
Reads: 2:28
